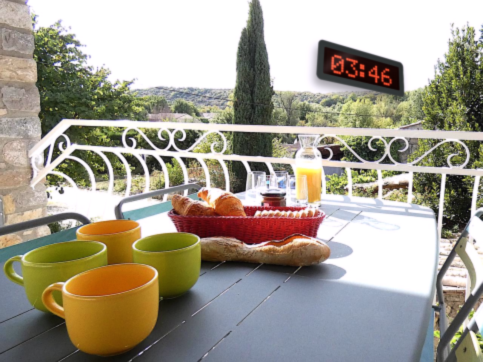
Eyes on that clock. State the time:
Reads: 3:46
